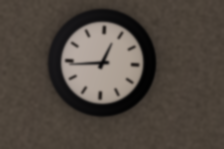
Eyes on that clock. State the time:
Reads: 12:44
